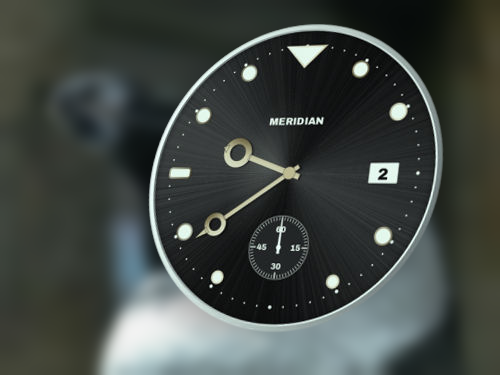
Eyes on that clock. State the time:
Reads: 9:39
